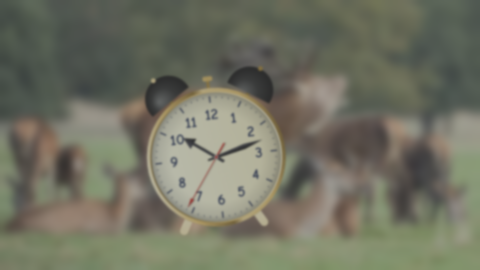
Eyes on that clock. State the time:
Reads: 10:12:36
